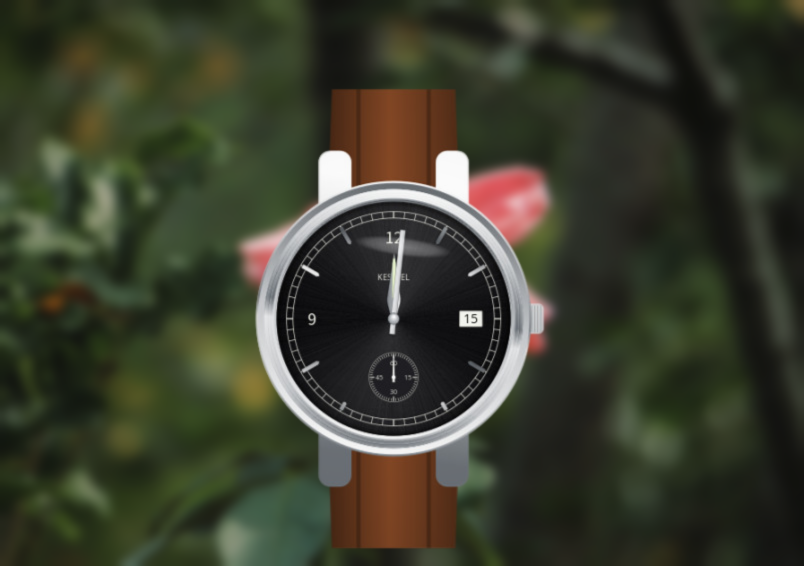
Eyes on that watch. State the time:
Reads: 12:01
